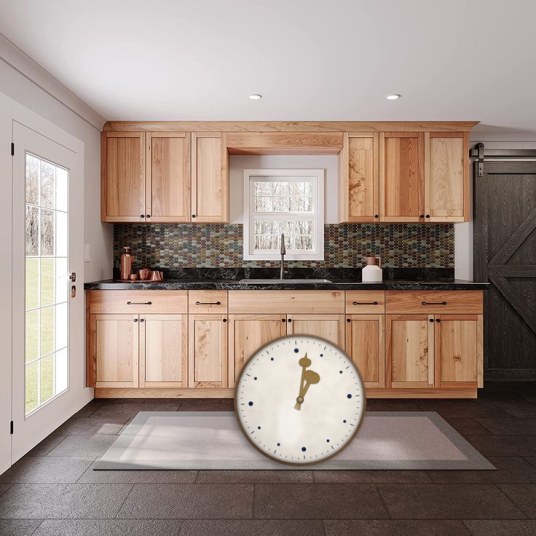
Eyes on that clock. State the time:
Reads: 1:02
